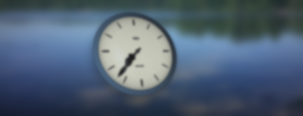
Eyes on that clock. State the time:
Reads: 7:37
